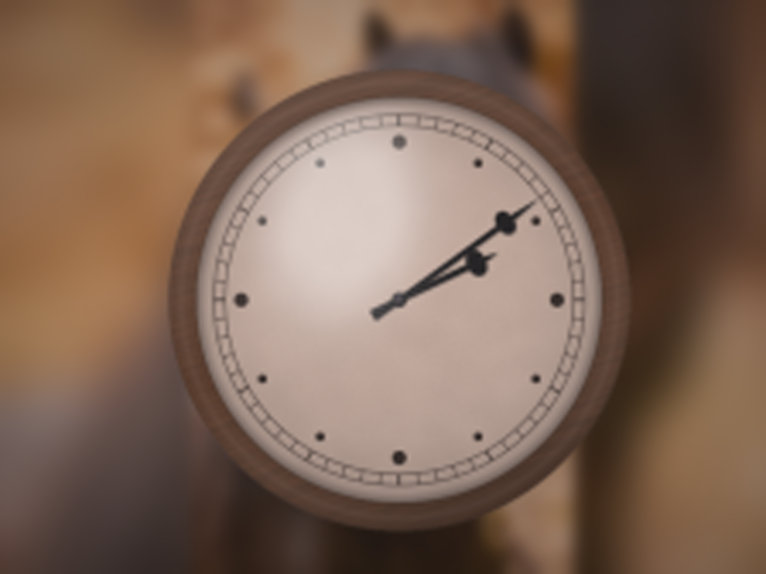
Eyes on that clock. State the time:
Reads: 2:09
